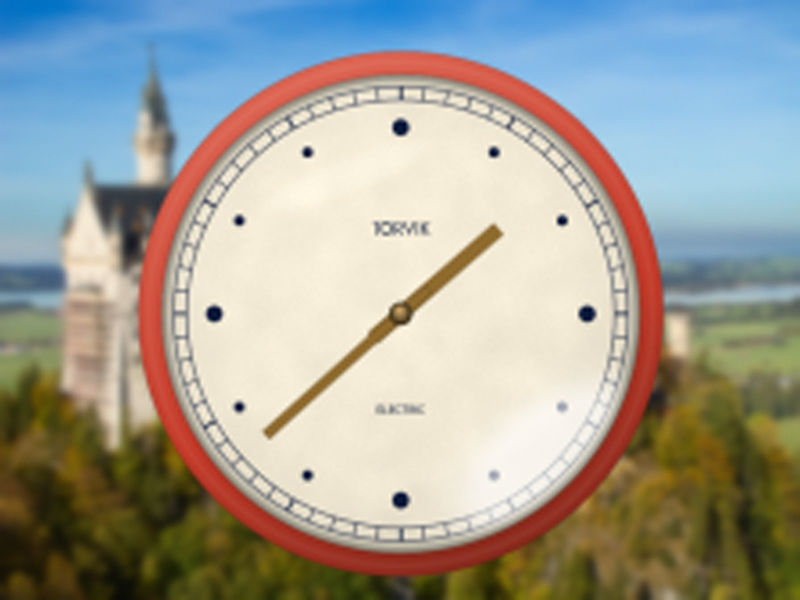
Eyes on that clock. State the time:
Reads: 1:38
